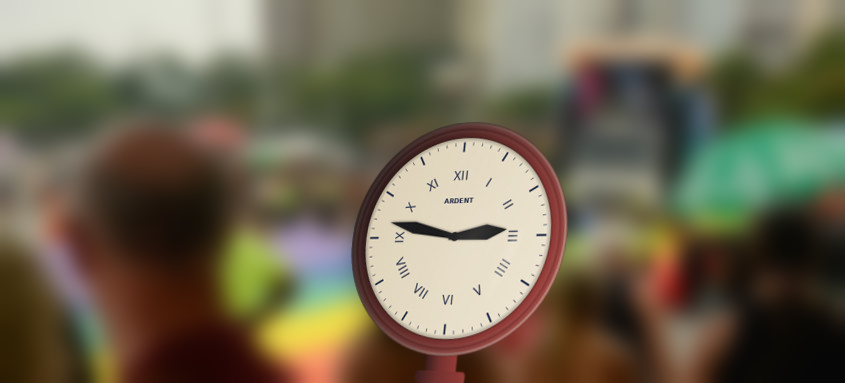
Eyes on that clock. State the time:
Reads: 2:47
